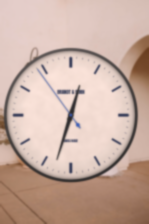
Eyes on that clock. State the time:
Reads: 12:32:54
